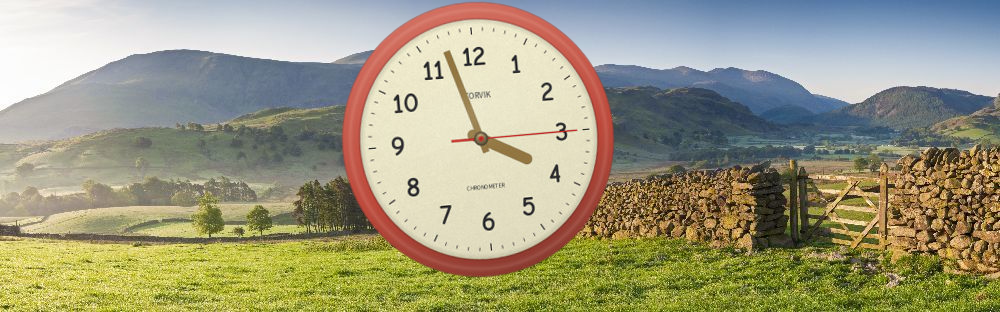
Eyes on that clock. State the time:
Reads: 3:57:15
